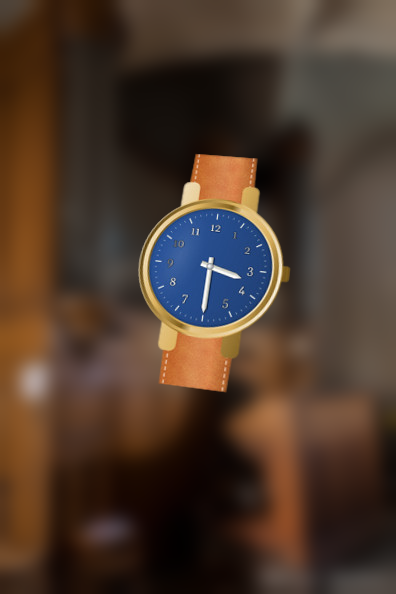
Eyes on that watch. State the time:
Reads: 3:30
